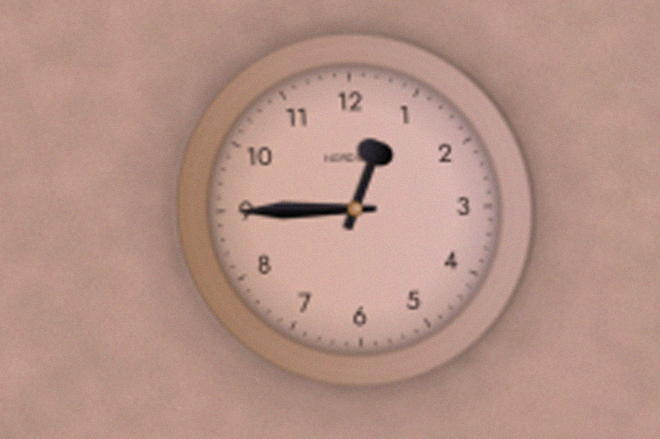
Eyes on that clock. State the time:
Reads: 12:45
